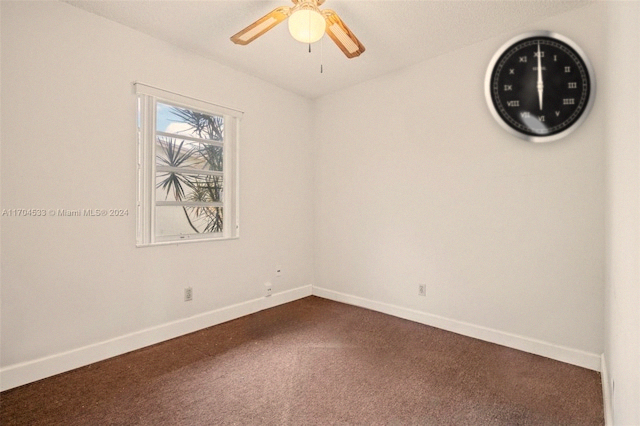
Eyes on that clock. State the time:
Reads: 6:00
